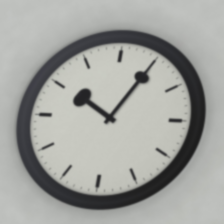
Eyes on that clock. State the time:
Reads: 10:05
